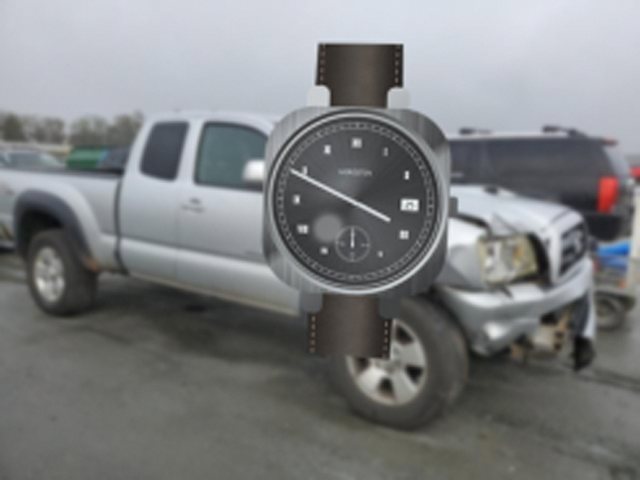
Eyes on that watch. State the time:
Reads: 3:49
